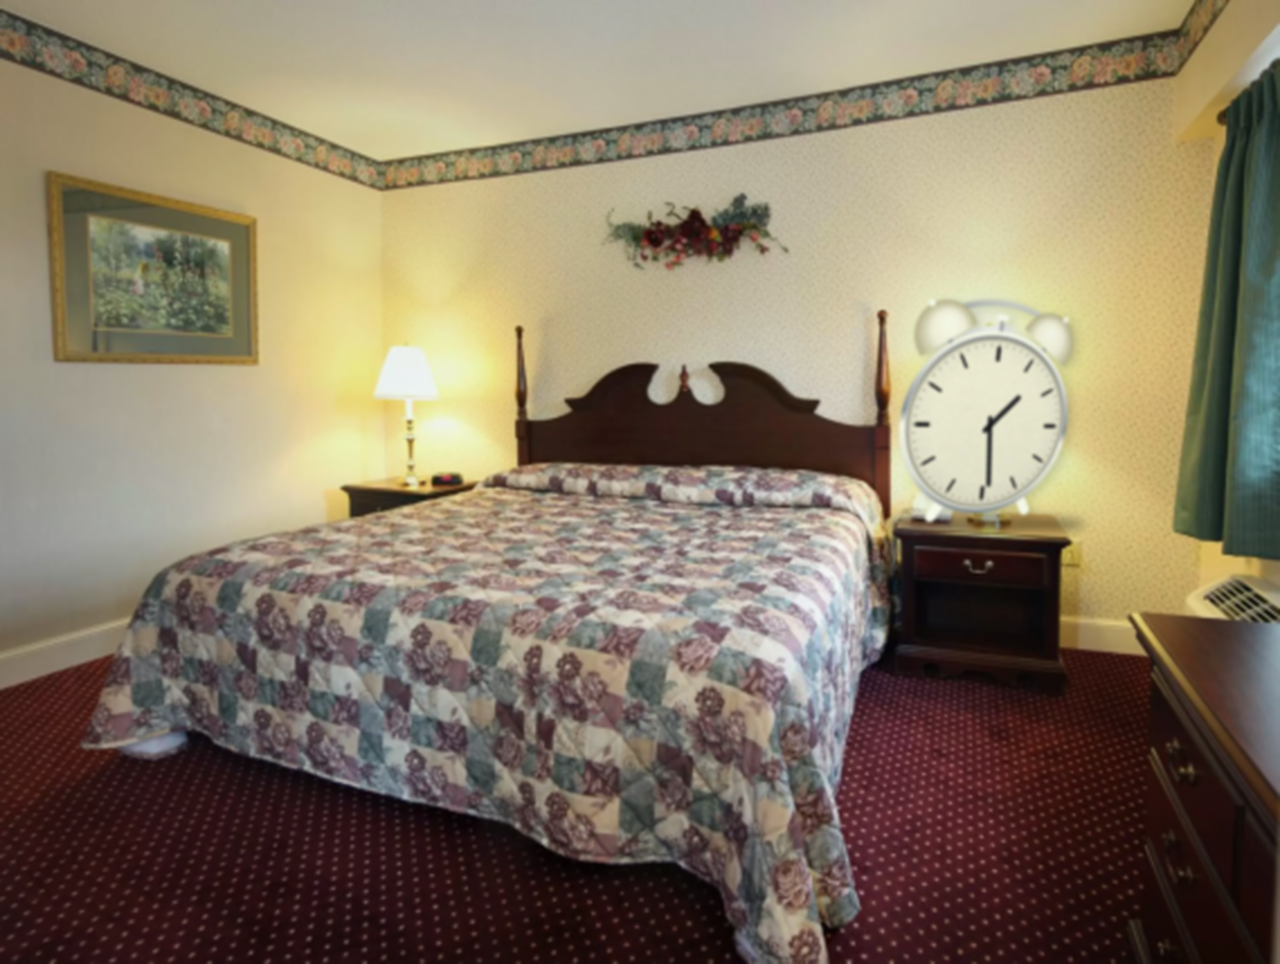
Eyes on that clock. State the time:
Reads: 1:29
